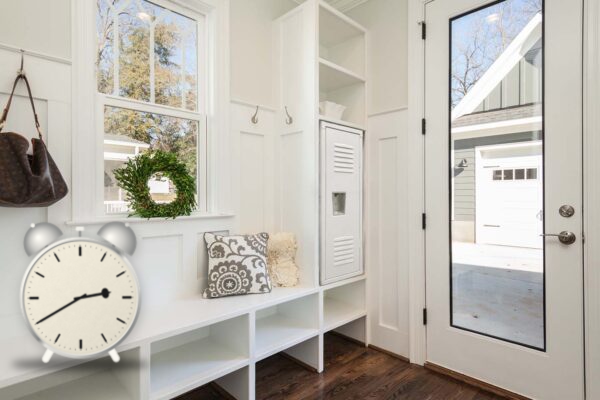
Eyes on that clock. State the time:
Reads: 2:40
